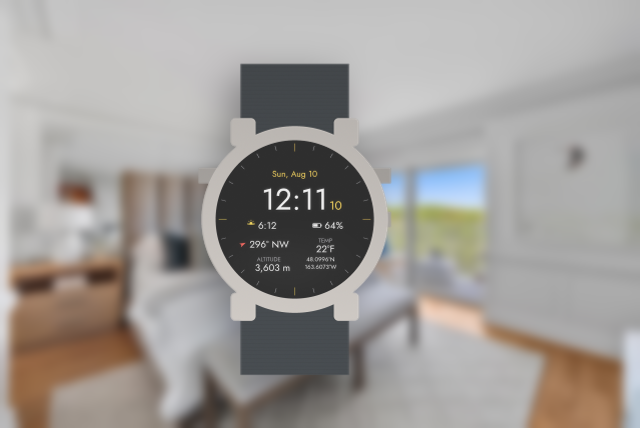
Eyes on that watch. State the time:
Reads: 12:11:10
